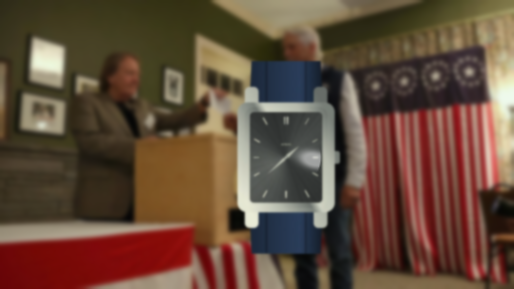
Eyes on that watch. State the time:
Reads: 1:38
